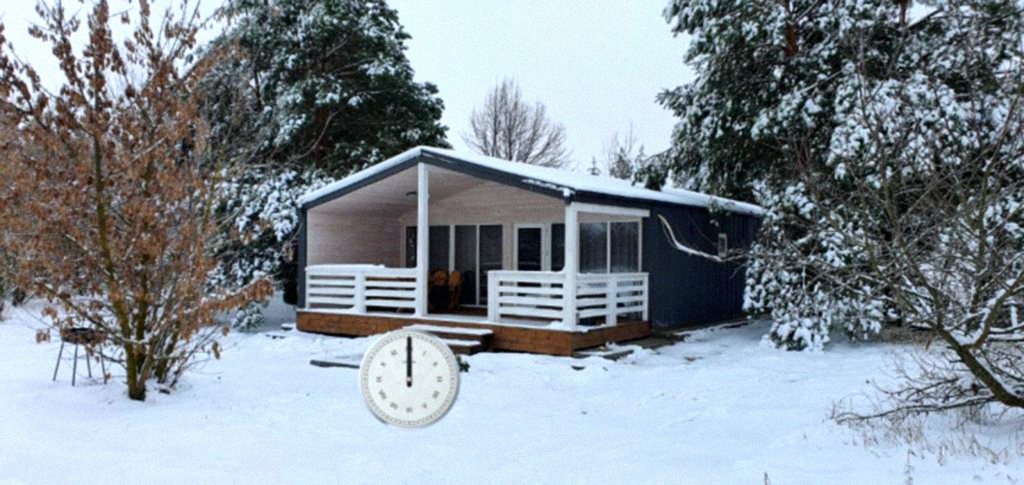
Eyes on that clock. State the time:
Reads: 12:00
